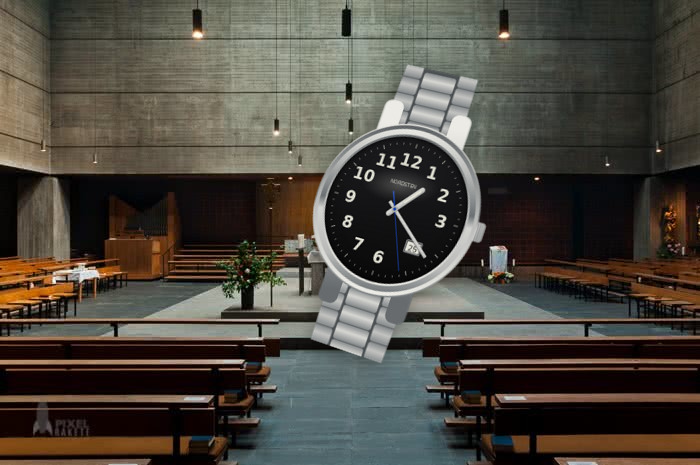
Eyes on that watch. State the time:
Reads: 1:21:26
